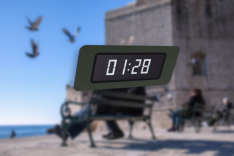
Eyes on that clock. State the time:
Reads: 1:28
